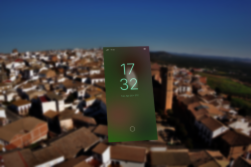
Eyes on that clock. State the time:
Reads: 17:32
